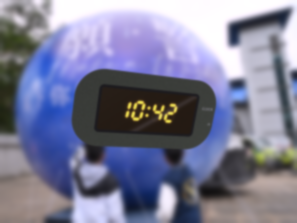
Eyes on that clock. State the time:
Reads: 10:42
